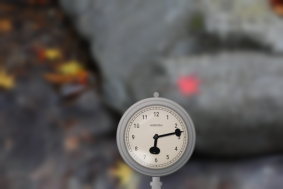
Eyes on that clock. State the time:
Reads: 6:13
